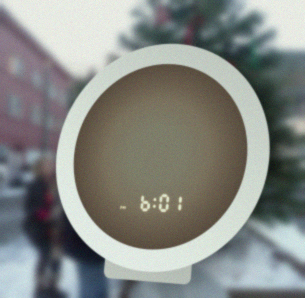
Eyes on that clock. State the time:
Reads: 6:01
